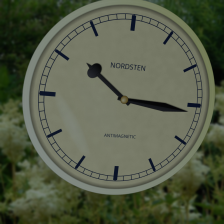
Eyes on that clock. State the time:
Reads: 10:16
